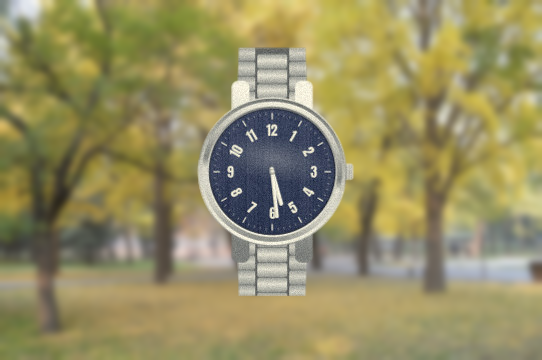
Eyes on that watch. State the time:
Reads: 5:29
